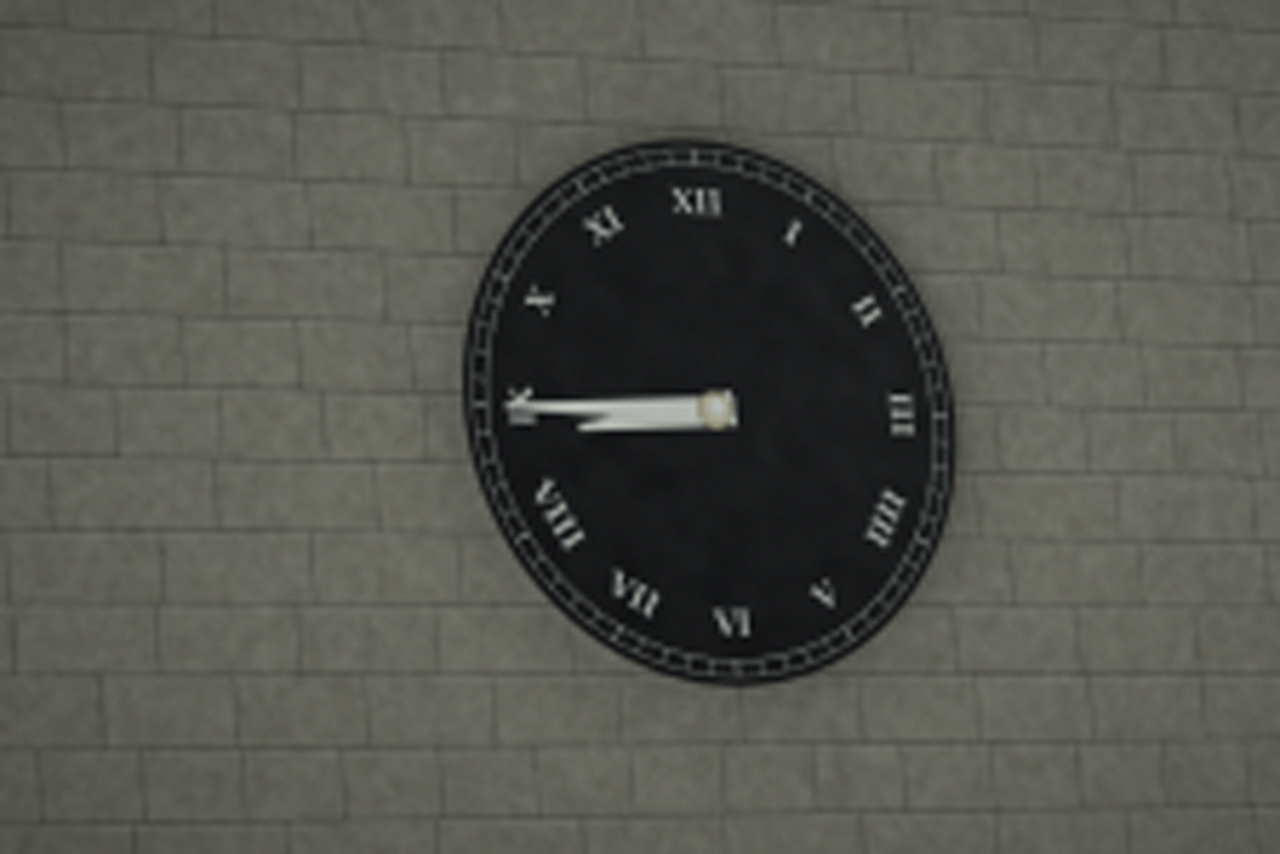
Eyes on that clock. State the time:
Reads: 8:45
